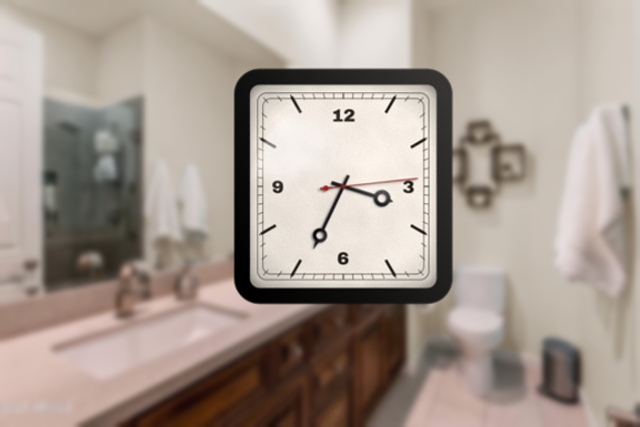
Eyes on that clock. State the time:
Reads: 3:34:14
